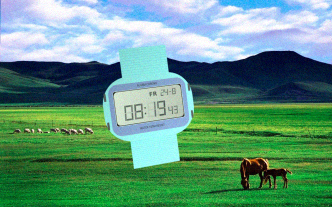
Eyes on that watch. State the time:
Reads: 8:19:43
